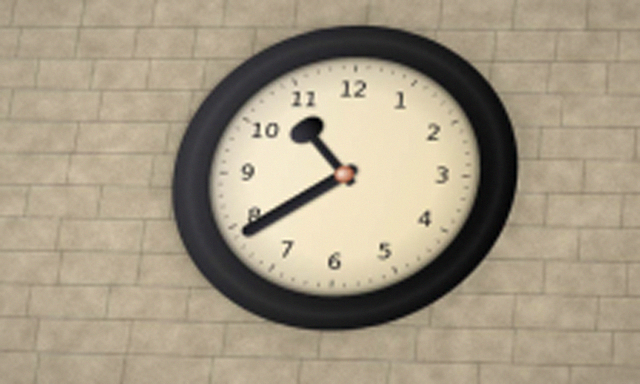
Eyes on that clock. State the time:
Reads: 10:39
